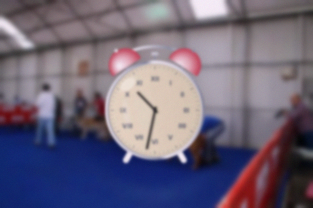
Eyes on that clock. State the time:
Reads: 10:32
